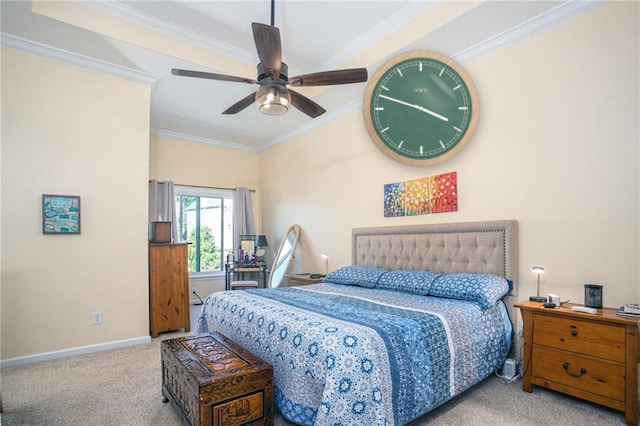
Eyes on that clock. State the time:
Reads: 3:48
